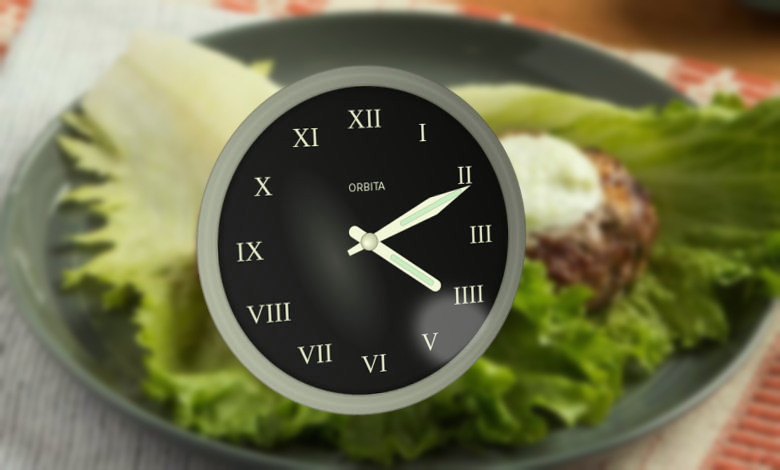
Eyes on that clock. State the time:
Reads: 4:11
